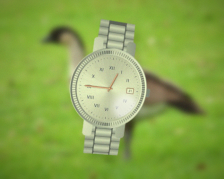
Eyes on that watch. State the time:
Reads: 12:45
